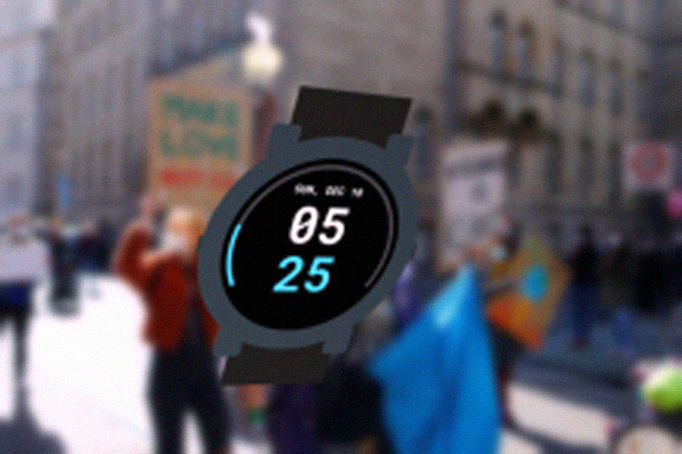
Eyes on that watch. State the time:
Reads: 5:25
